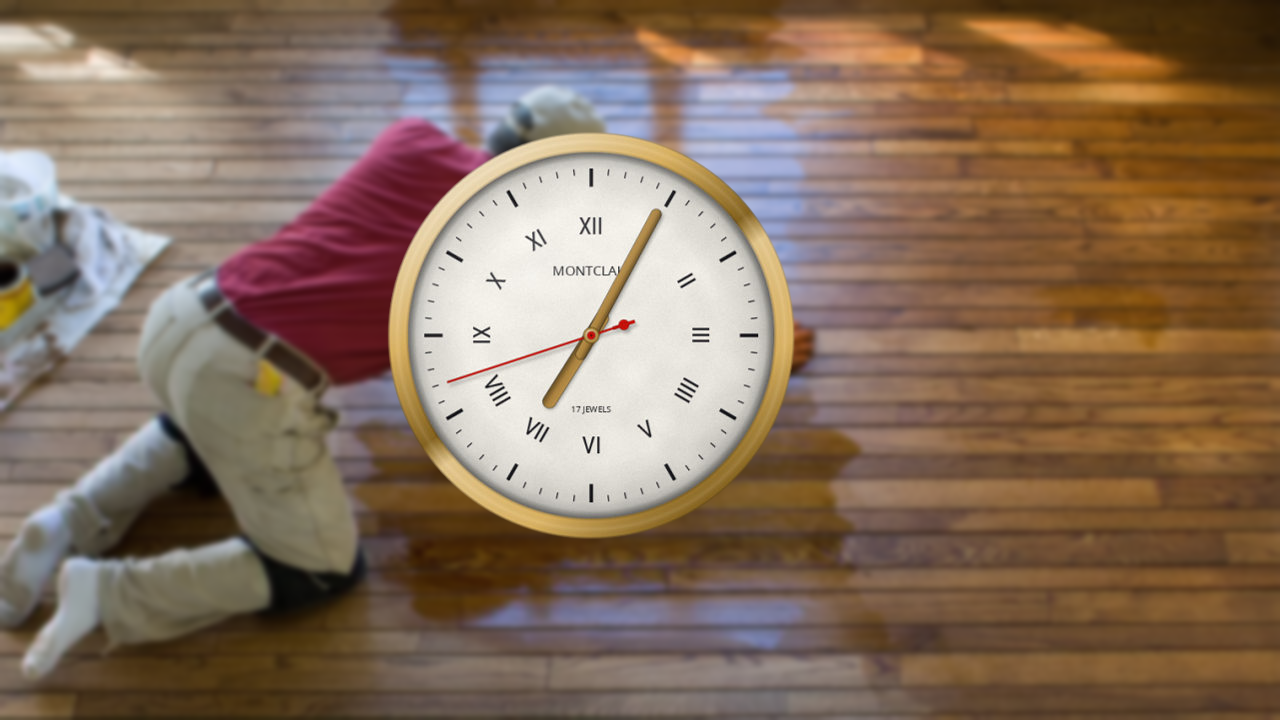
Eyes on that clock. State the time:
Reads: 7:04:42
